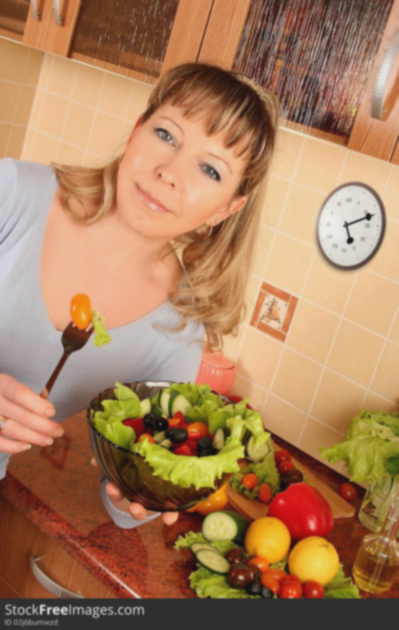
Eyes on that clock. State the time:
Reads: 5:12
